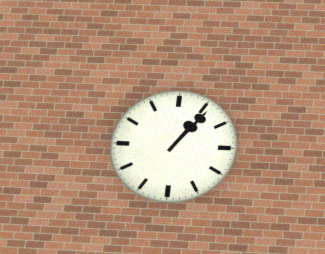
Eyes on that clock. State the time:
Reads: 1:06
